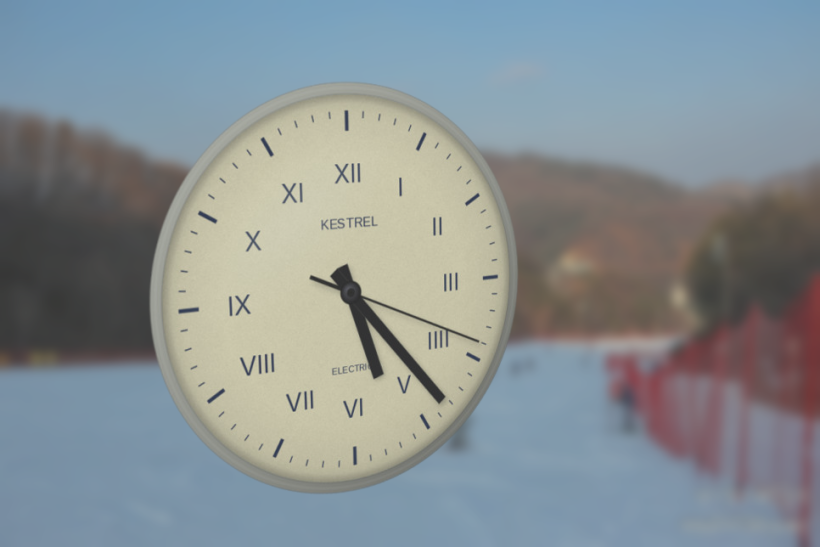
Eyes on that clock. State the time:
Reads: 5:23:19
